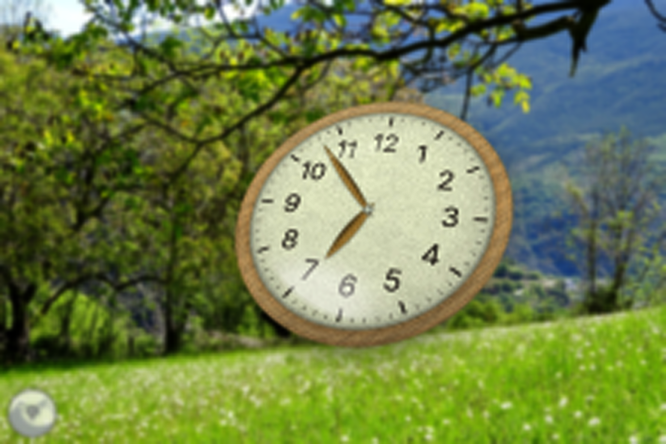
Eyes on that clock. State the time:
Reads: 6:53
